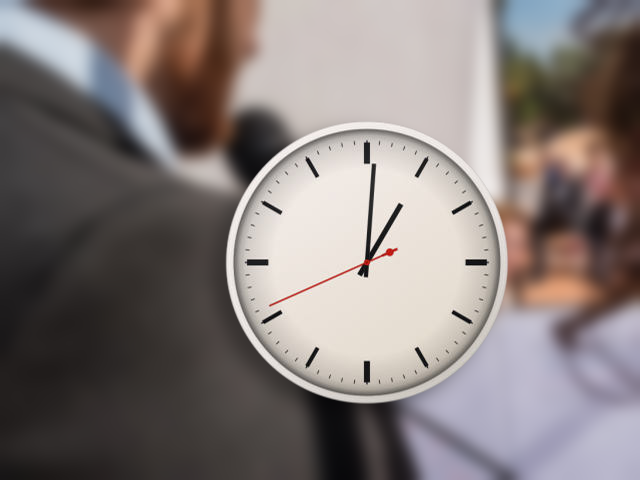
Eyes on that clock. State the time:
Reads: 1:00:41
